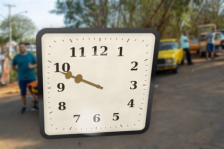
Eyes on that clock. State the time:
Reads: 9:49
